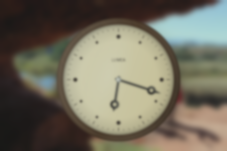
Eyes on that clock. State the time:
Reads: 6:18
